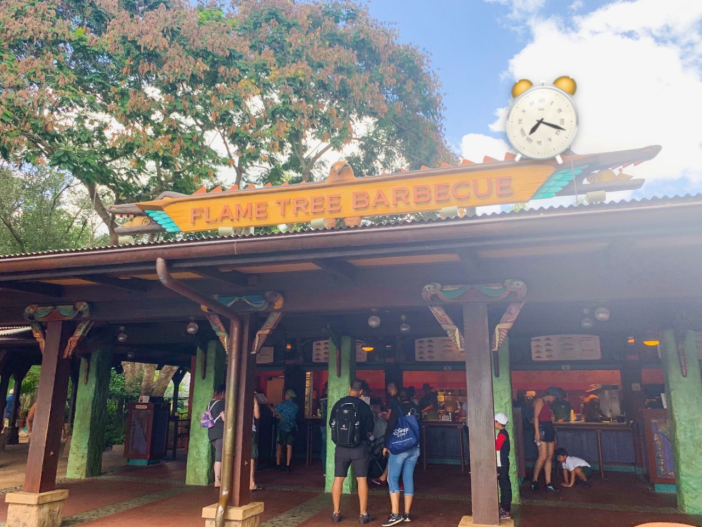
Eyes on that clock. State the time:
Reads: 7:18
